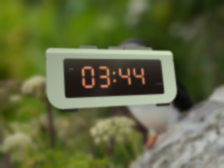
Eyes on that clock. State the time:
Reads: 3:44
